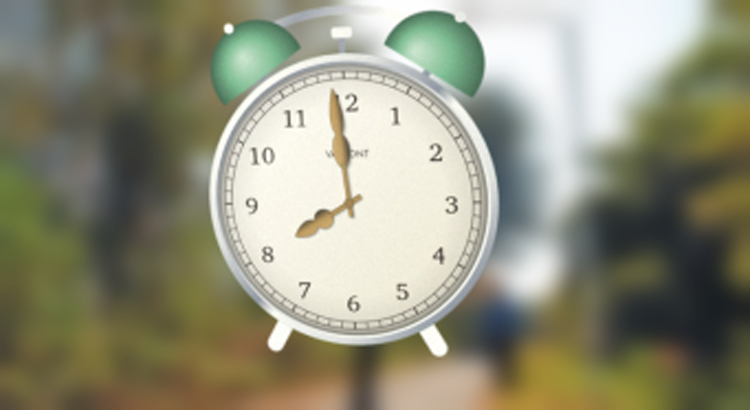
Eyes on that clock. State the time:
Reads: 7:59
